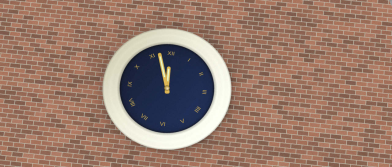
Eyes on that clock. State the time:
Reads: 11:57
